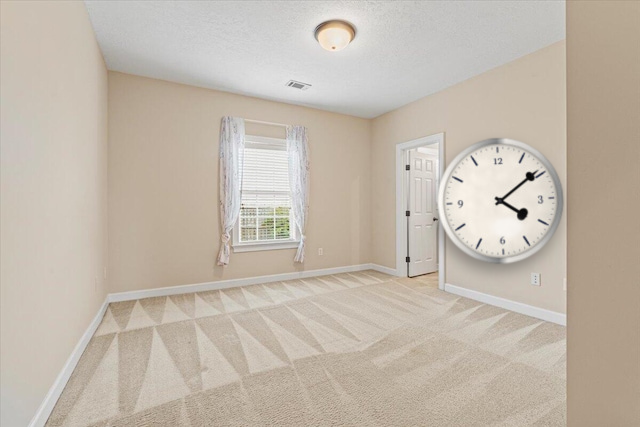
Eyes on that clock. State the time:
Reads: 4:09
